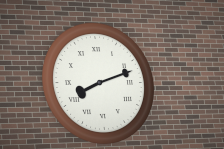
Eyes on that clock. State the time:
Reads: 8:12
